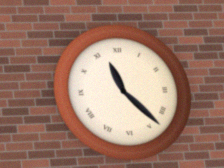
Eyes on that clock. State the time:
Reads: 11:23
